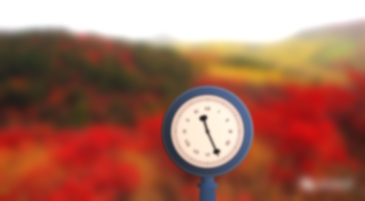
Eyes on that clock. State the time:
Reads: 11:26
